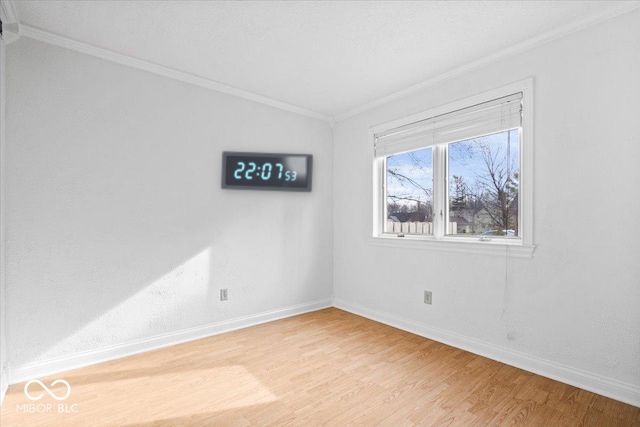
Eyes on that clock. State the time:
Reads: 22:07:53
